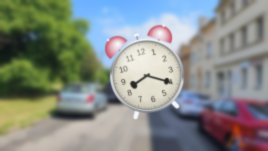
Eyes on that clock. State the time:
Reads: 8:20
